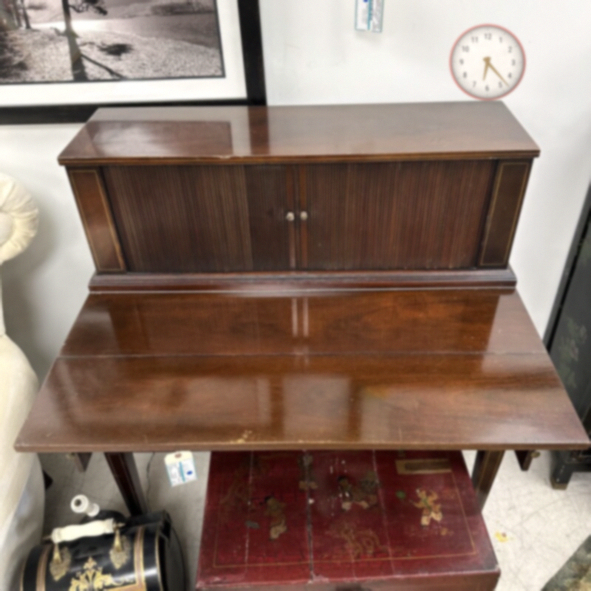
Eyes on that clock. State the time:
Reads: 6:23
